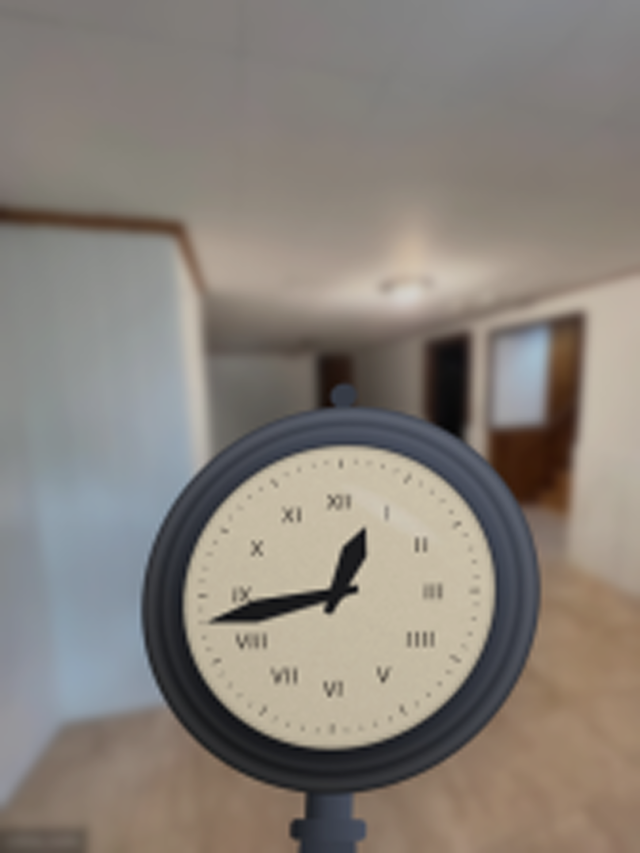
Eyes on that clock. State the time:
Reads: 12:43
